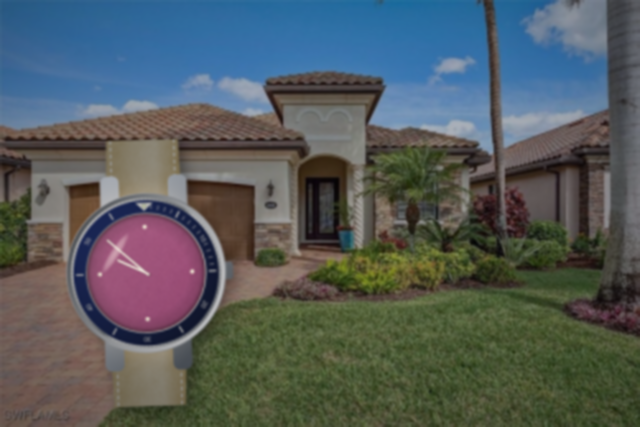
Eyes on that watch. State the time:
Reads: 9:52
